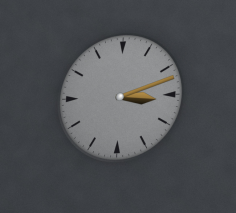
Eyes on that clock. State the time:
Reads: 3:12
